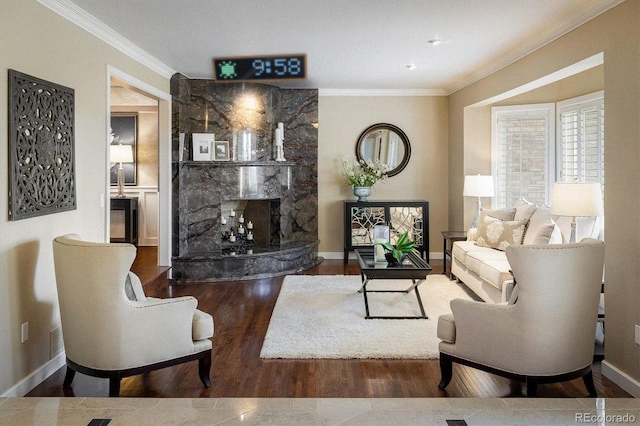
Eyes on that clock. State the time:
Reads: 9:58
